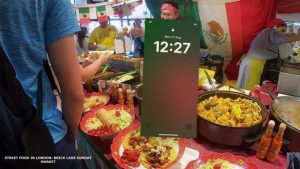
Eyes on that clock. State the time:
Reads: 12:27
